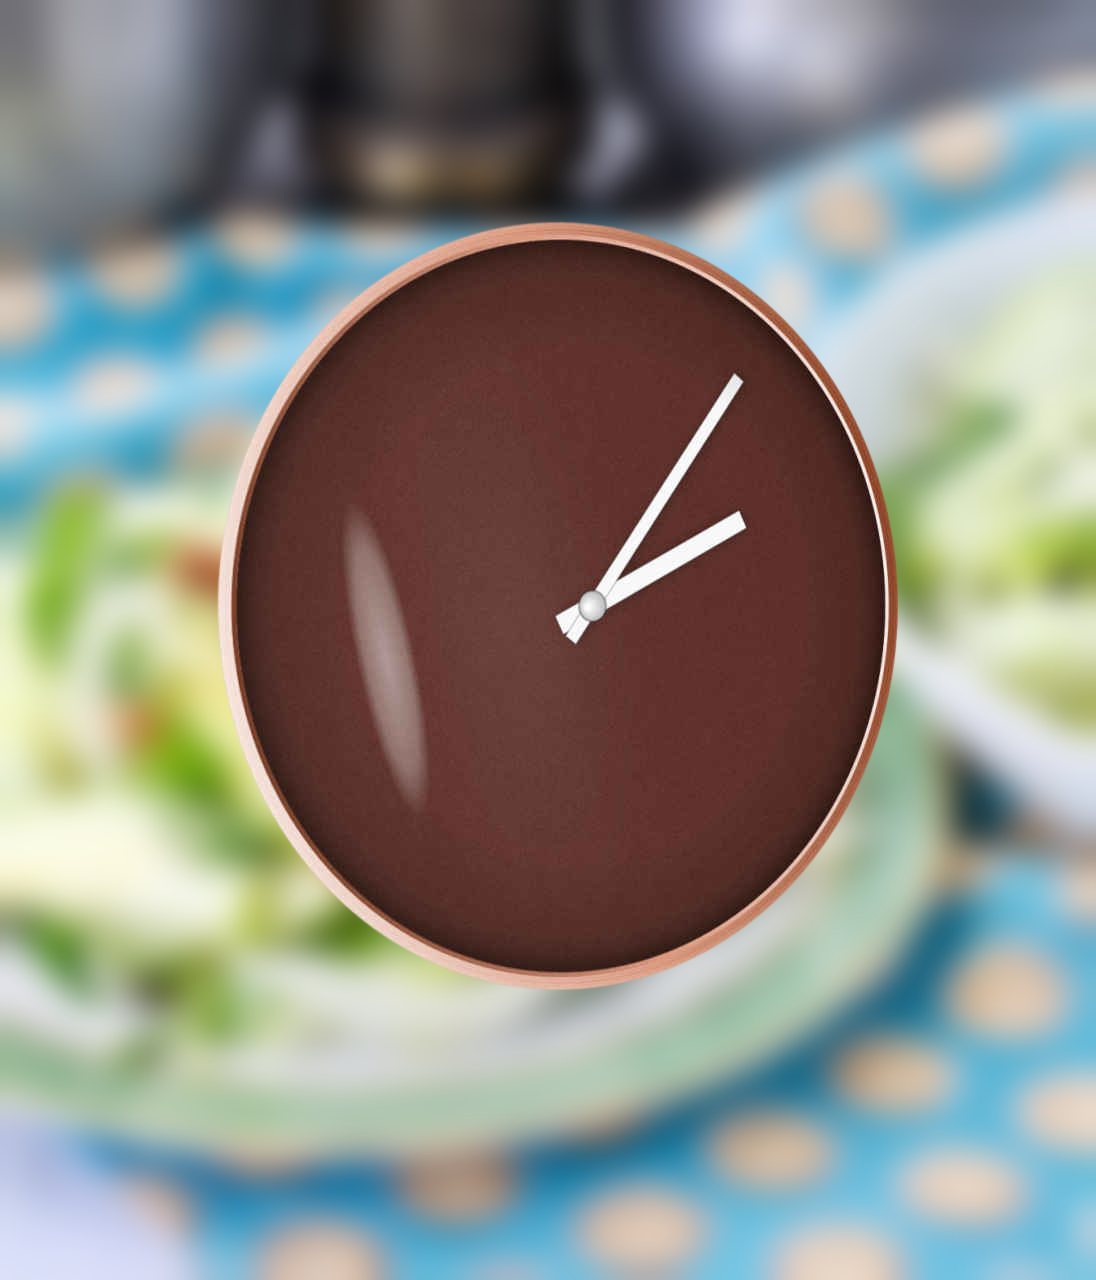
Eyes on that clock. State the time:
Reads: 2:06
